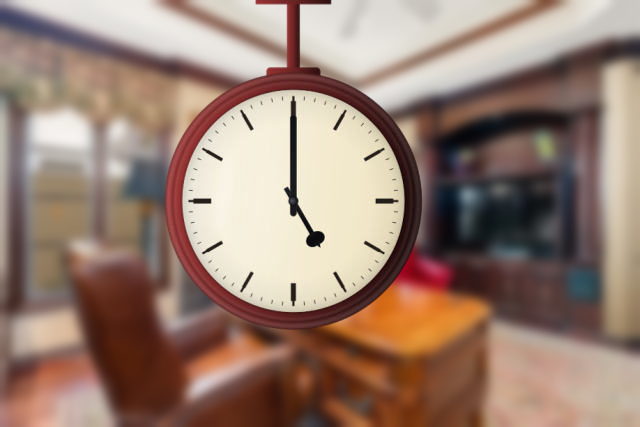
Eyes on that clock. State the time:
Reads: 5:00
